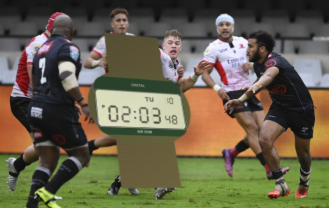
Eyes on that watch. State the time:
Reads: 2:03:48
